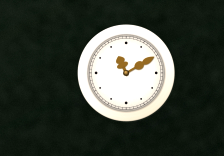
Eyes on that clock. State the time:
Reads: 11:10
